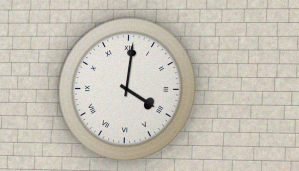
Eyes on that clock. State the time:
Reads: 4:01
